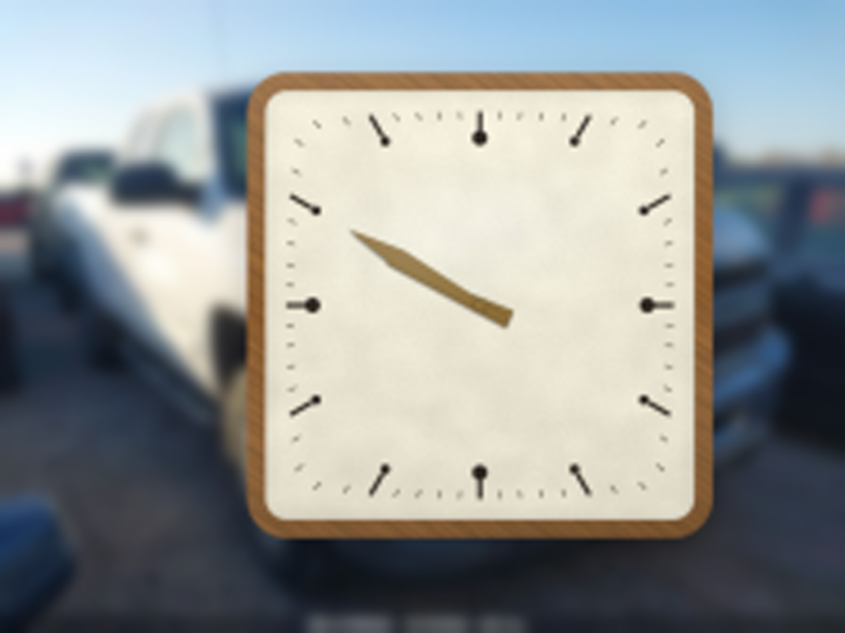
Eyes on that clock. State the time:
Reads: 9:50
